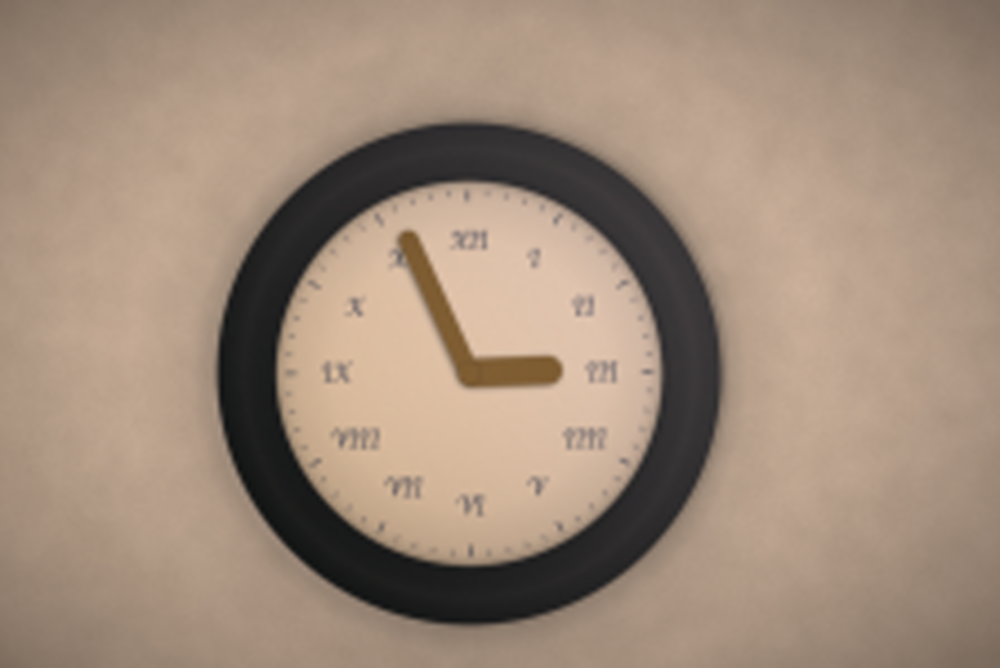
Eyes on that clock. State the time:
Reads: 2:56
